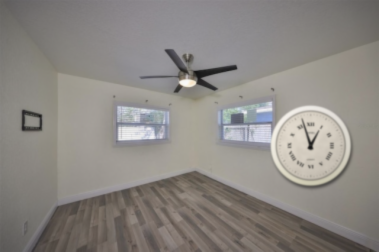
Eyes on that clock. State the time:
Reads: 12:57
